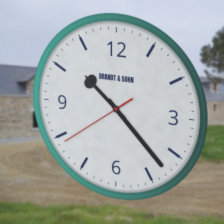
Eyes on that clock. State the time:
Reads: 10:22:39
